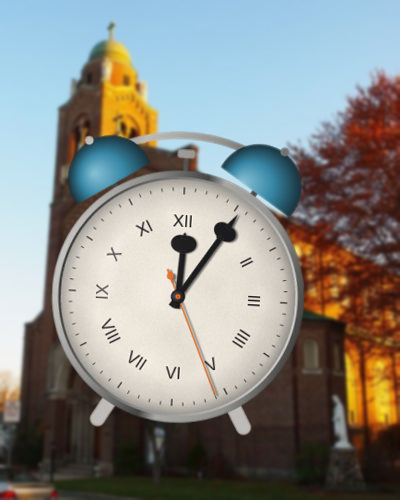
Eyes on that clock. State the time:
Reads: 12:05:26
